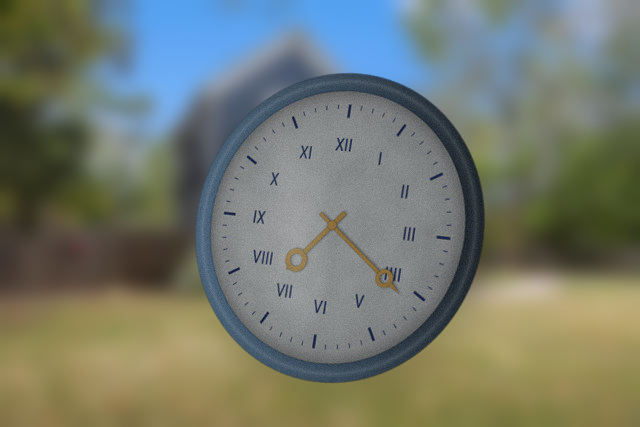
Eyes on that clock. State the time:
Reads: 7:21
